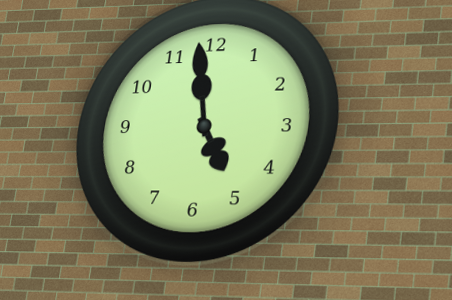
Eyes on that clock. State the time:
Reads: 4:58
